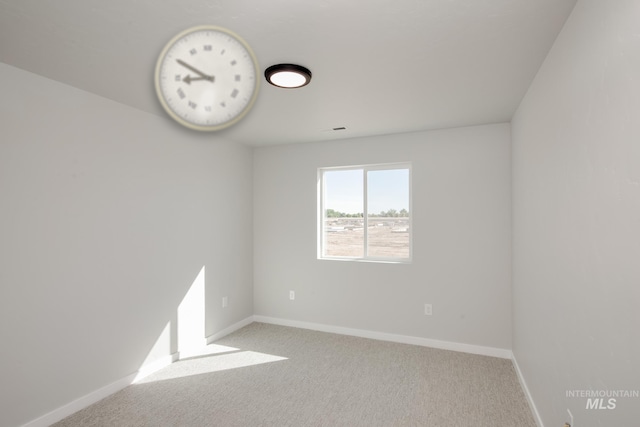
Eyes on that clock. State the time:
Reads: 8:50
